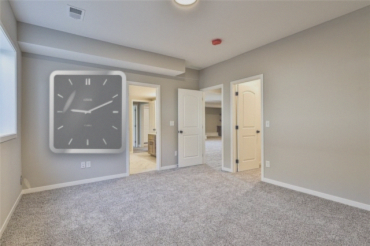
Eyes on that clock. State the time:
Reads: 9:11
